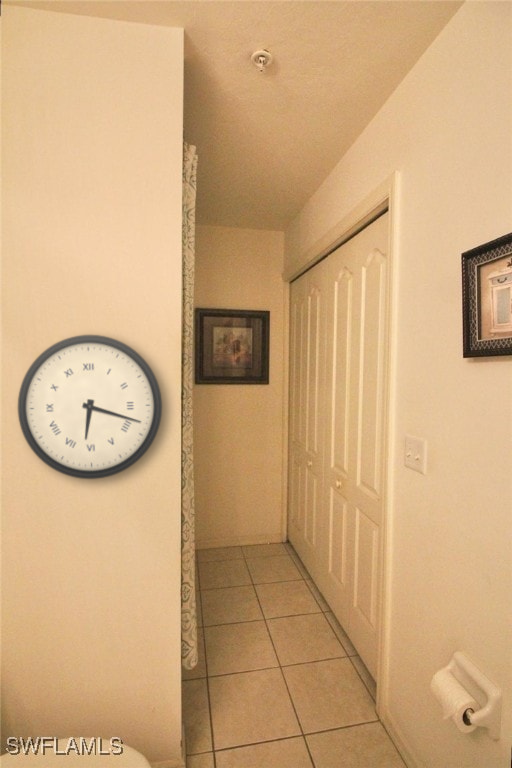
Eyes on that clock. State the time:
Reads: 6:18
